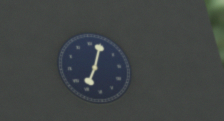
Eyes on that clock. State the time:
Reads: 7:04
